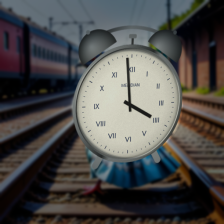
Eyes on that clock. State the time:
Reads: 3:59
